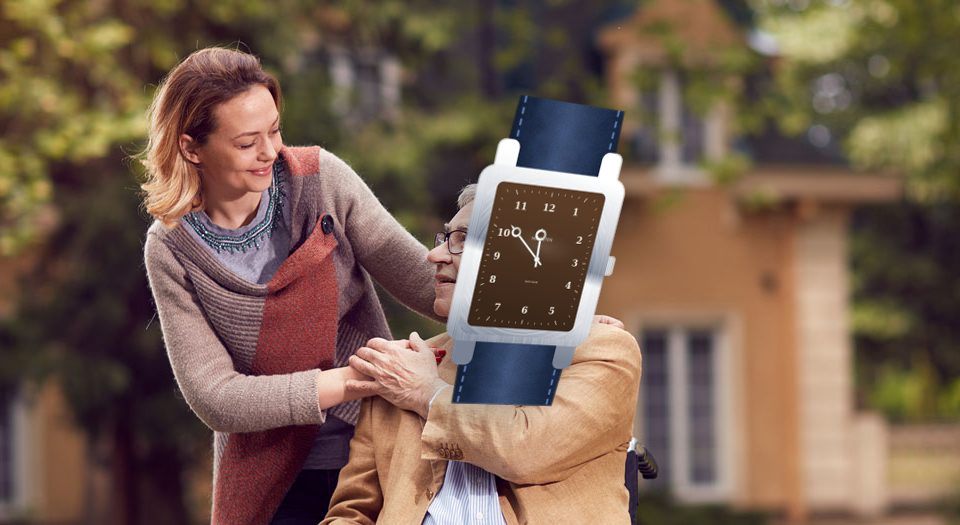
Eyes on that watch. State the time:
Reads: 11:52
